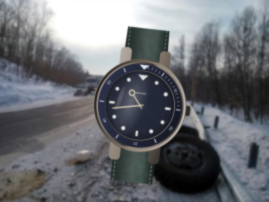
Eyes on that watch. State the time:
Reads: 10:43
